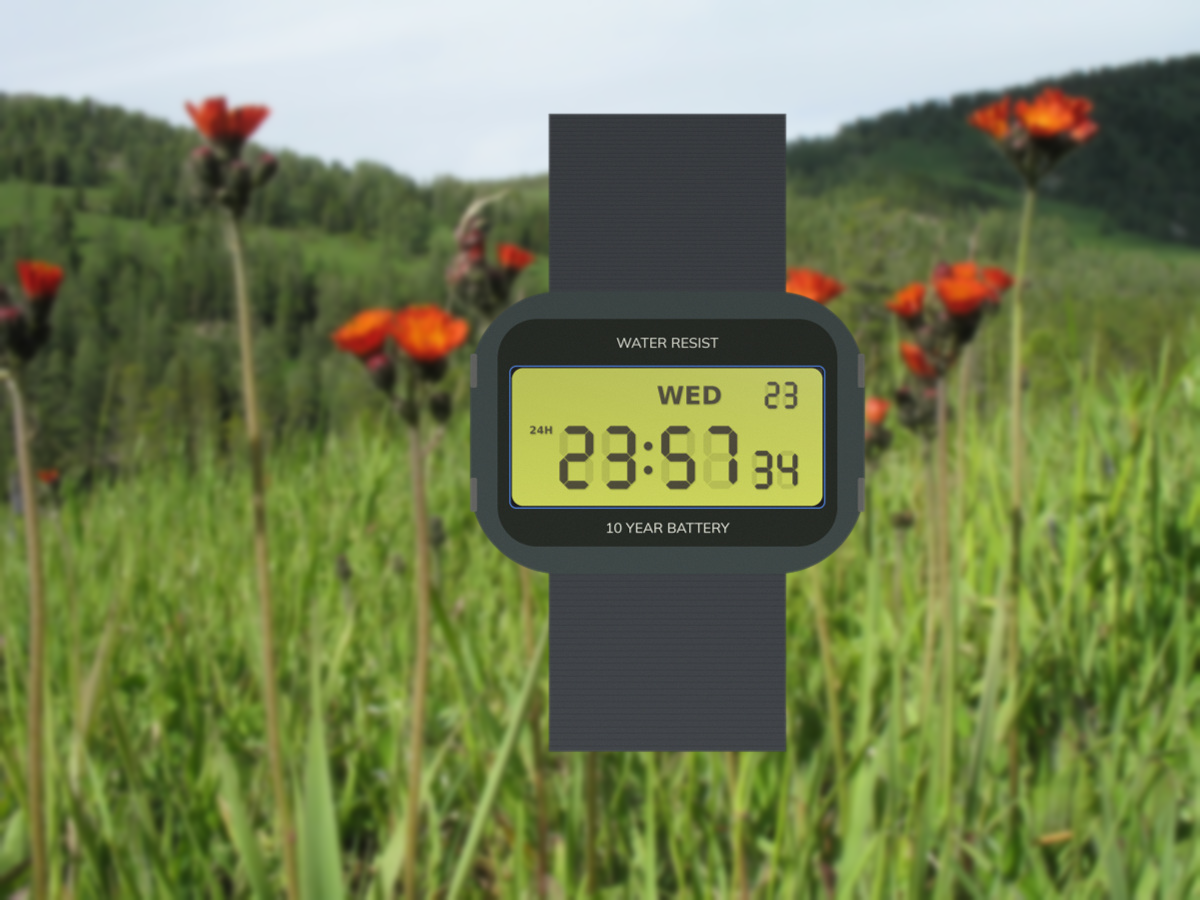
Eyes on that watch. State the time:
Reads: 23:57:34
